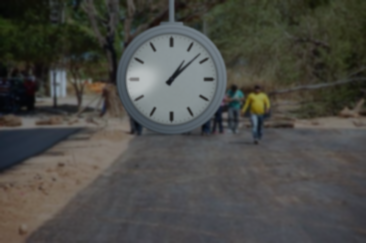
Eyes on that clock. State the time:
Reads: 1:08
